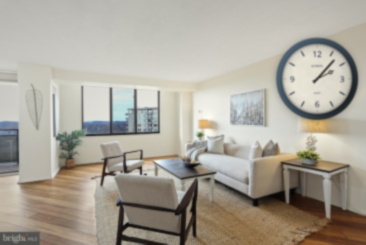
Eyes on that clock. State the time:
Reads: 2:07
